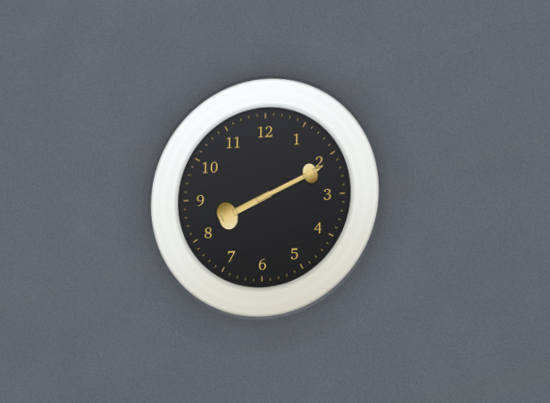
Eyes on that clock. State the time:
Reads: 8:11
